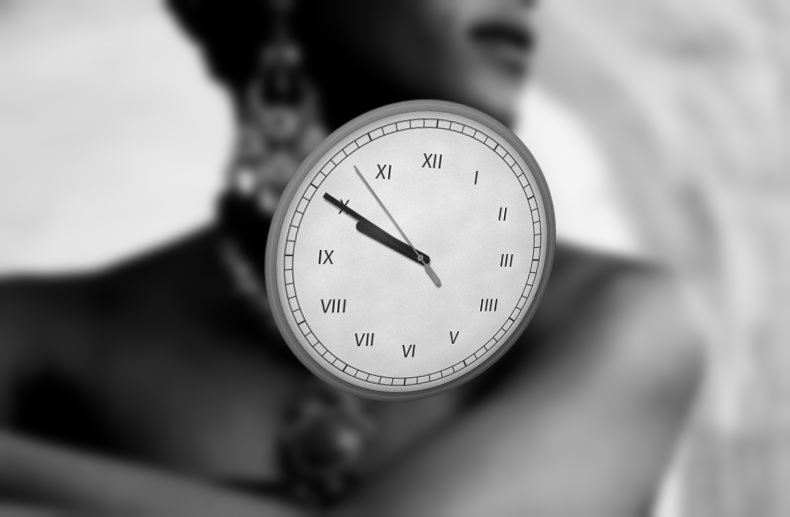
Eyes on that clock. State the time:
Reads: 9:49:53
